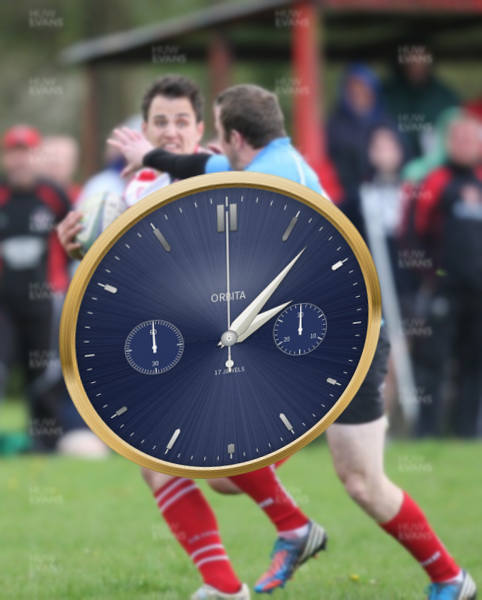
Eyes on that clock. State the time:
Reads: 2:07
